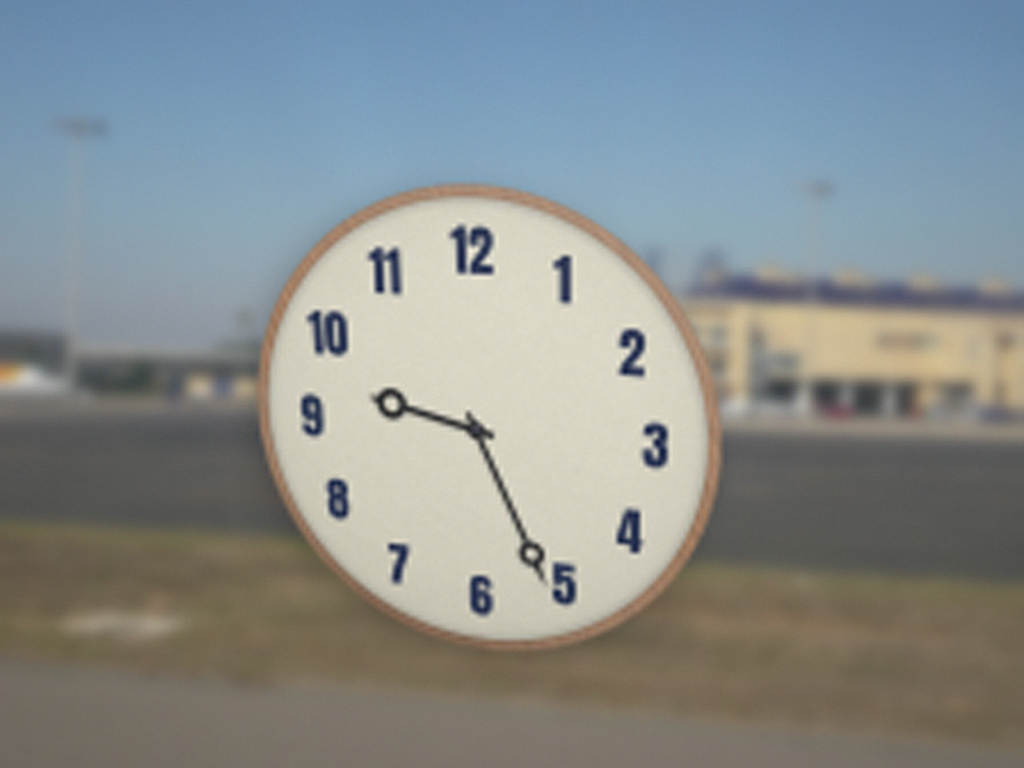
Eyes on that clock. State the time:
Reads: 9:26
